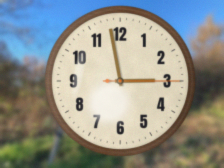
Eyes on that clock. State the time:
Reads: 2:58:15
